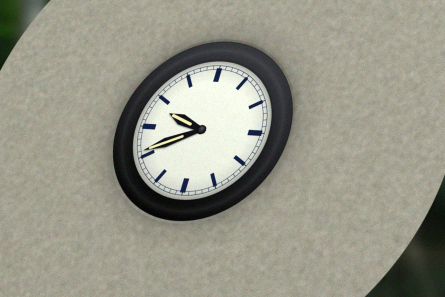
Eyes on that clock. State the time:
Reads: 9:41
